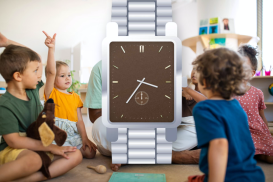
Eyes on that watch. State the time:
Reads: 3:36
